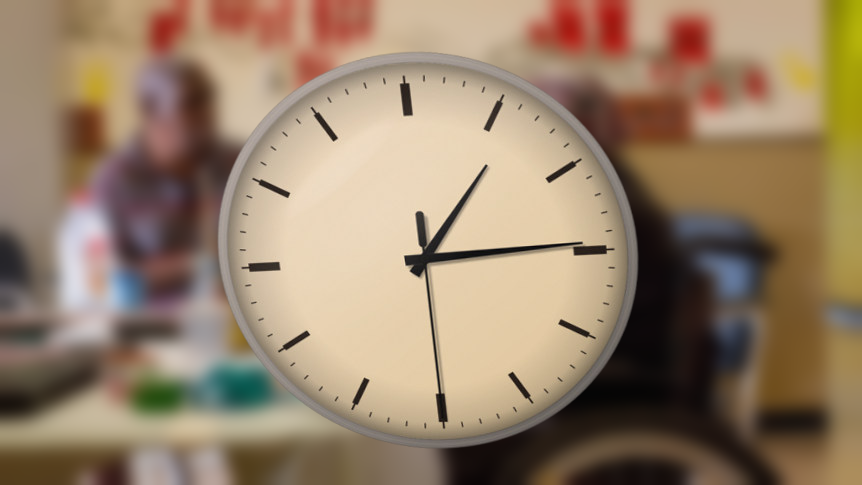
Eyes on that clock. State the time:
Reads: 1:14:30
